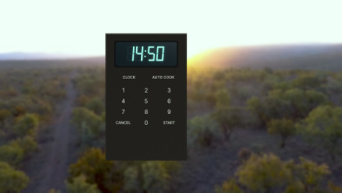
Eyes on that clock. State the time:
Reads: 14:50
